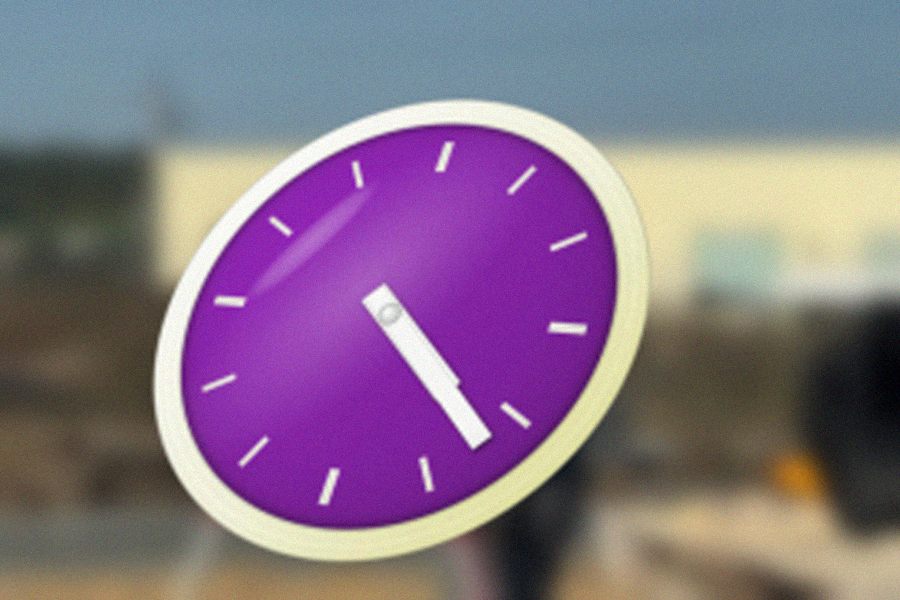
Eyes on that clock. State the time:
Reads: 4:22
